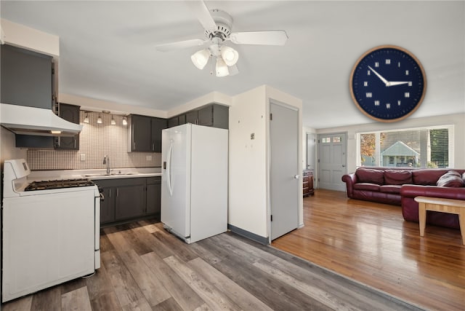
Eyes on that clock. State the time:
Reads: 2:52
